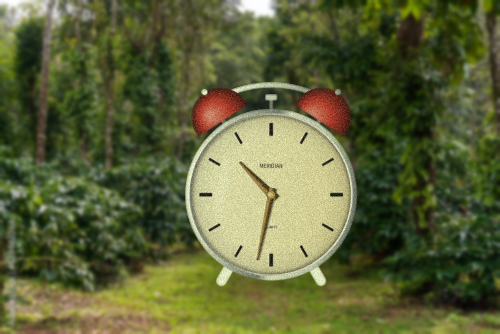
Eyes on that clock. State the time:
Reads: 10:32
